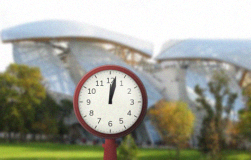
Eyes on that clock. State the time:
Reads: 12:02
